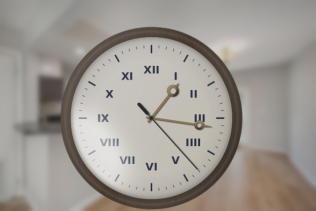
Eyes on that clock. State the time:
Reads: 1:16:23
